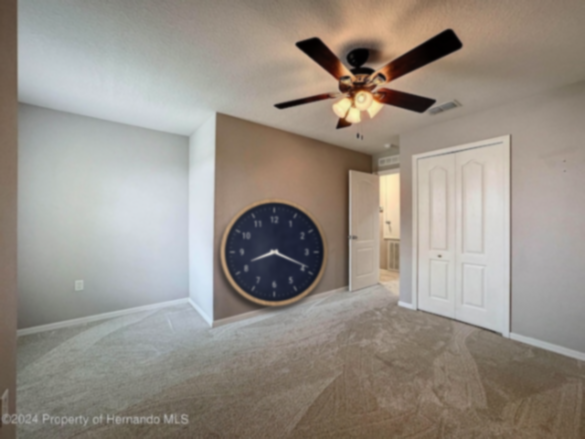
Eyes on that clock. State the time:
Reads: 8:19
